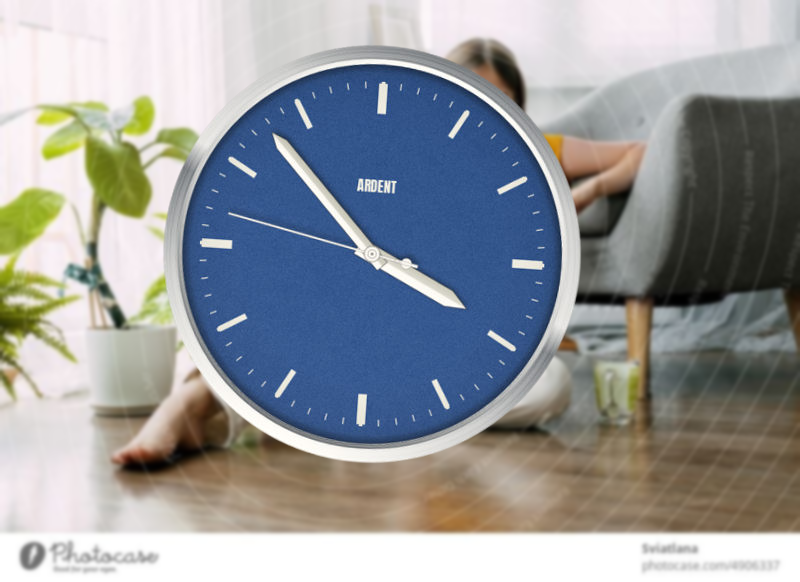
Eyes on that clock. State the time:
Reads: 3:52:47
